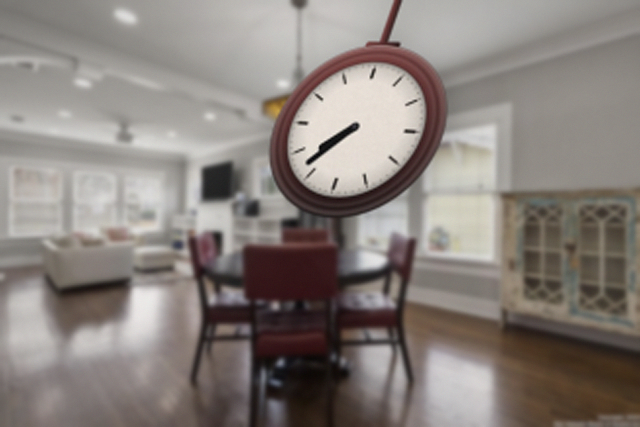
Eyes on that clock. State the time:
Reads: 7:37
